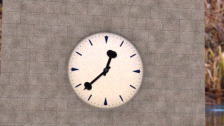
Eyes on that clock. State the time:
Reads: 12:38
